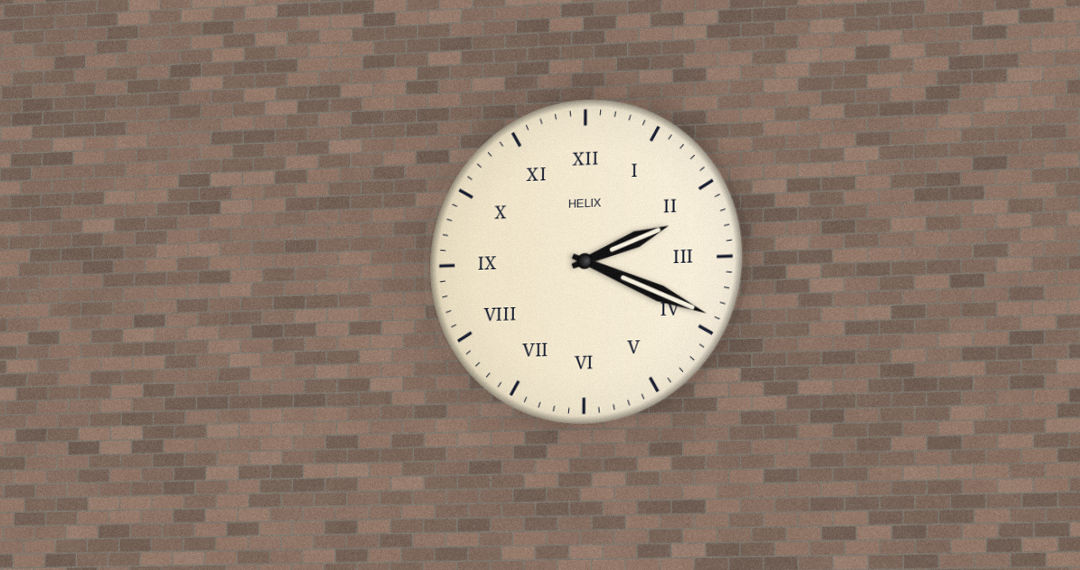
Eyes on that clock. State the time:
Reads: 2:19
